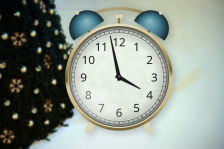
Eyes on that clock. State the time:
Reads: 3:58
